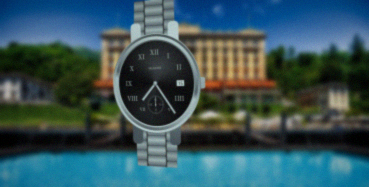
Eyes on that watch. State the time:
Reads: 7:24
